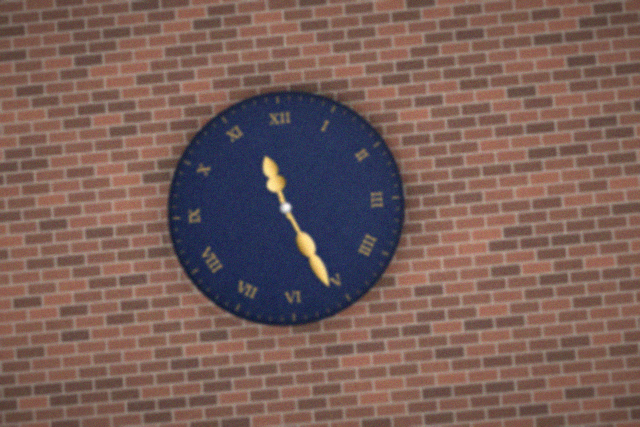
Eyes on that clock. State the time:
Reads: 11:26
